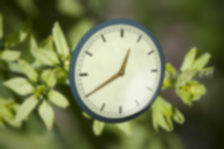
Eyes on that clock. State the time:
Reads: 12:40
